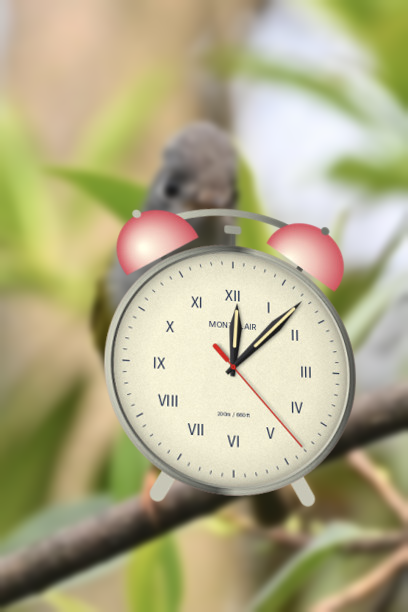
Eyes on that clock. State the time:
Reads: 12:07:23
